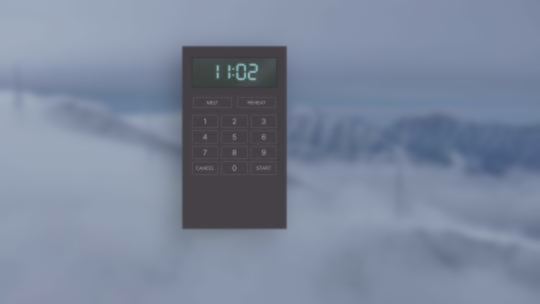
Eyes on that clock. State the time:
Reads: 11:02
